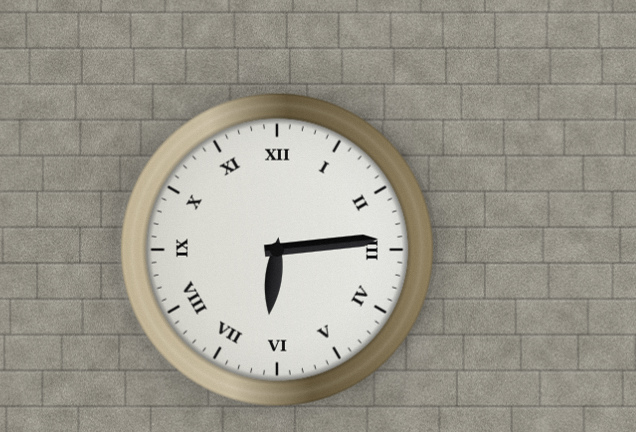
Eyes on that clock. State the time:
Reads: 6:14
